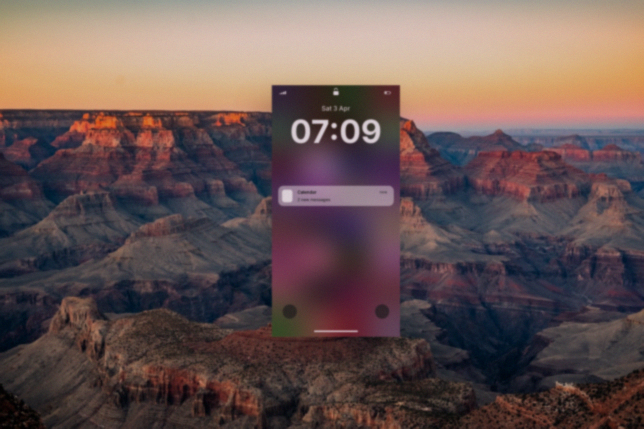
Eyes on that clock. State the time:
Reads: 7:09
